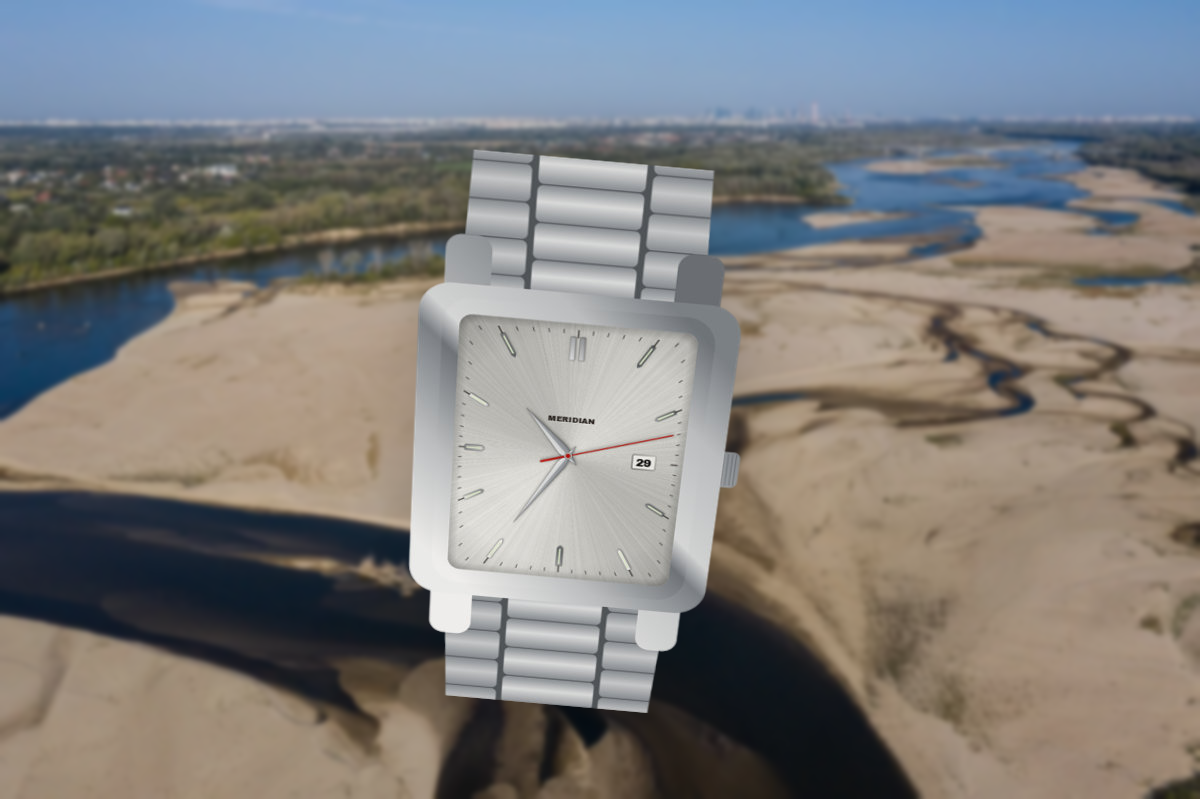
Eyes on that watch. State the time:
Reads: 10:35:12
